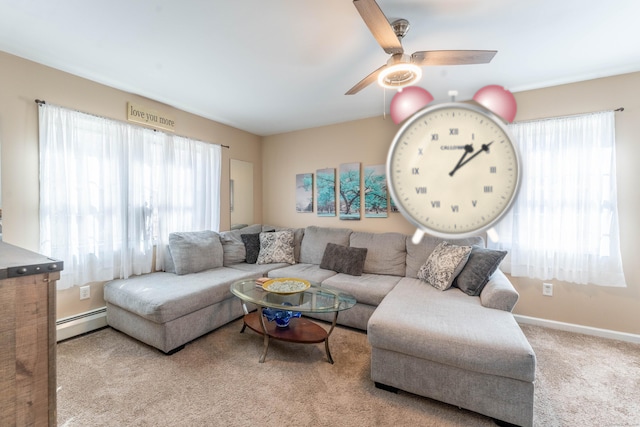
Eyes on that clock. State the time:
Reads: 1:09
